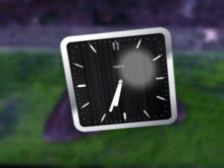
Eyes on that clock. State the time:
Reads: 6:34
